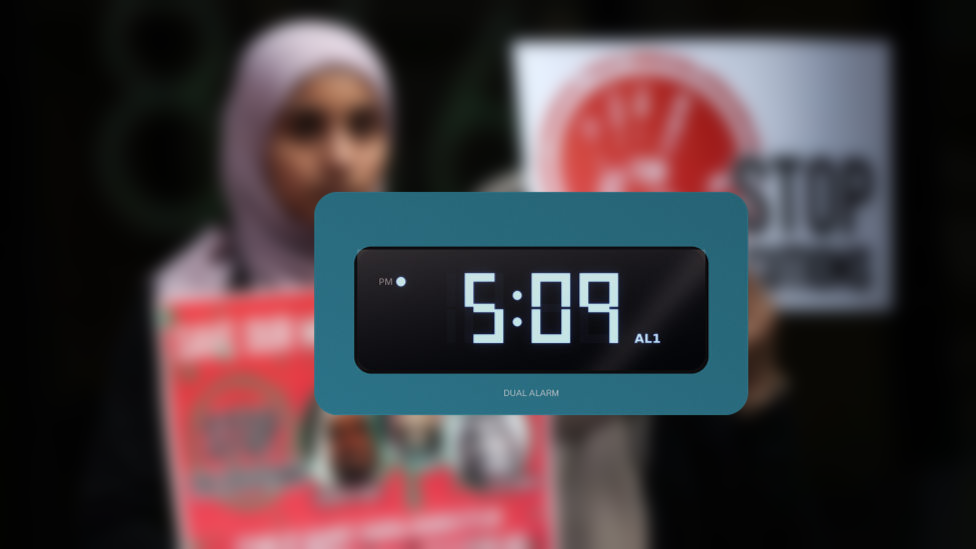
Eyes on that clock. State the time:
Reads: 5:09
